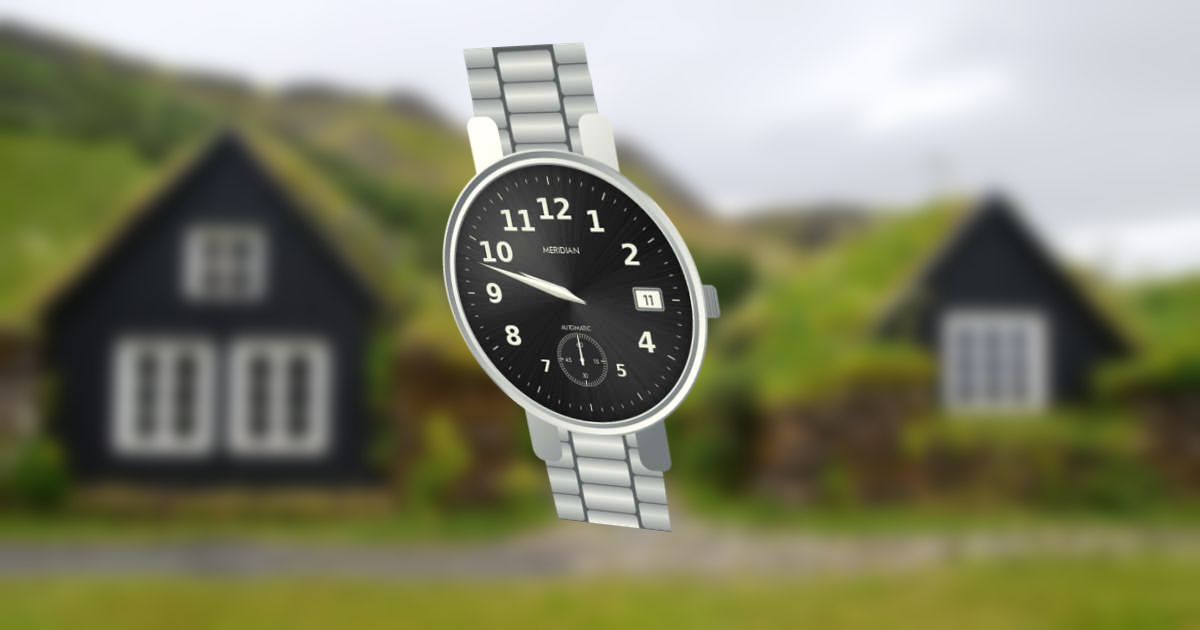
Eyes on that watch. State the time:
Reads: 9:48
